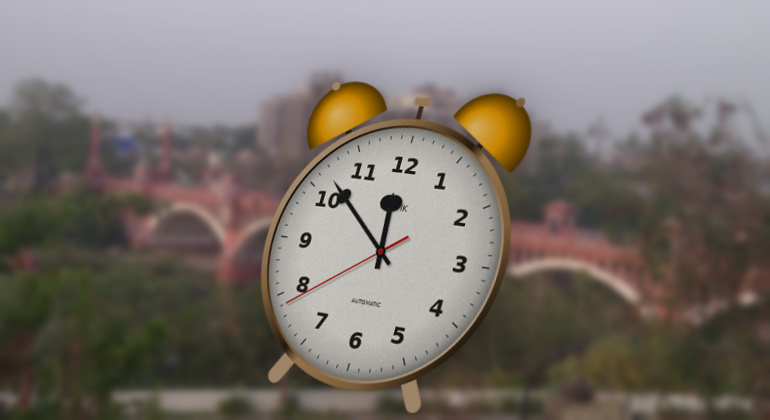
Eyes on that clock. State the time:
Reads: 11:51:39
